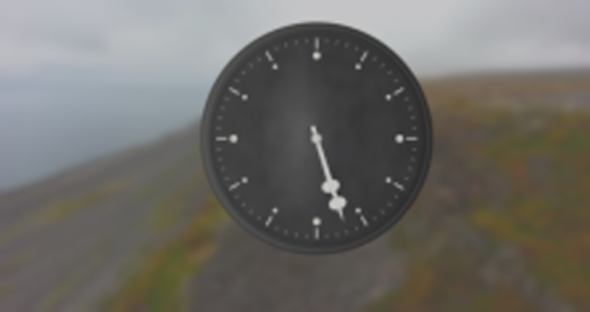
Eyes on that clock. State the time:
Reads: 5:27
